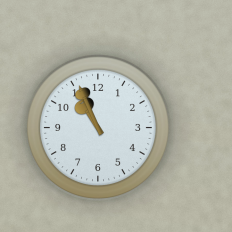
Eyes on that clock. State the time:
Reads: 10:56
